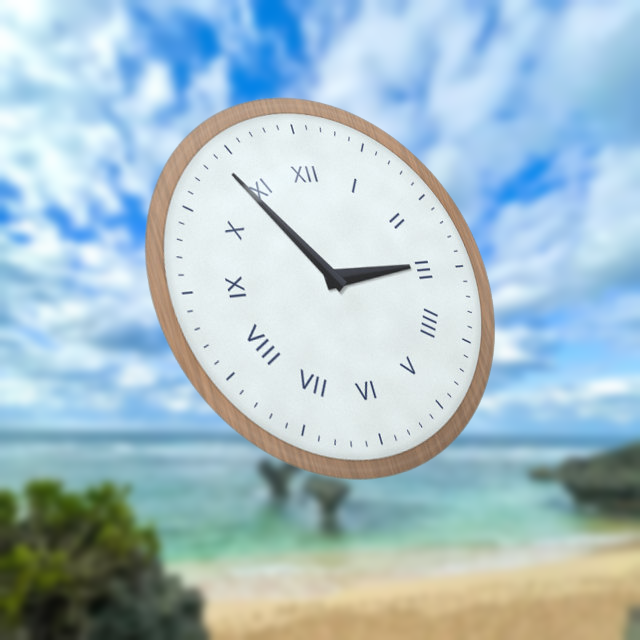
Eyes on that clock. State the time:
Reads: 2:54
